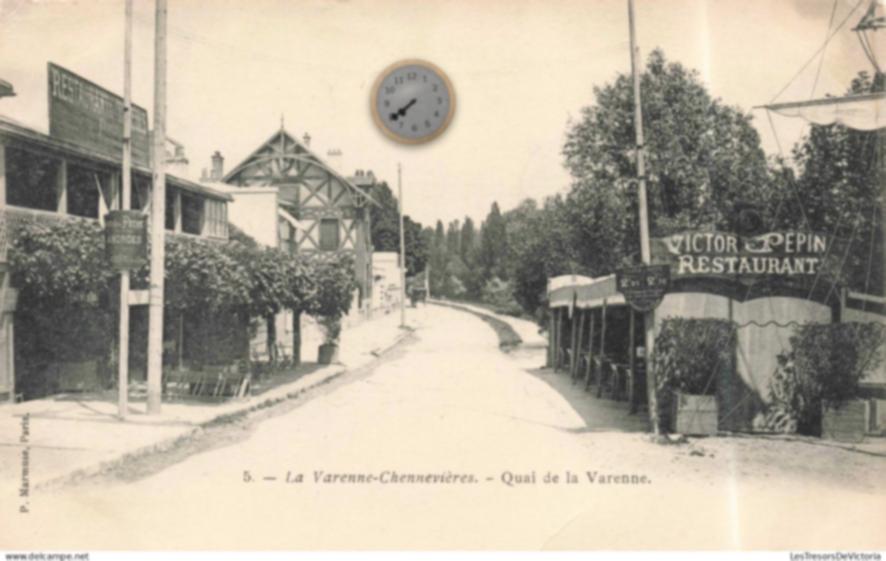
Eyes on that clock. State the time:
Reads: 7:39
